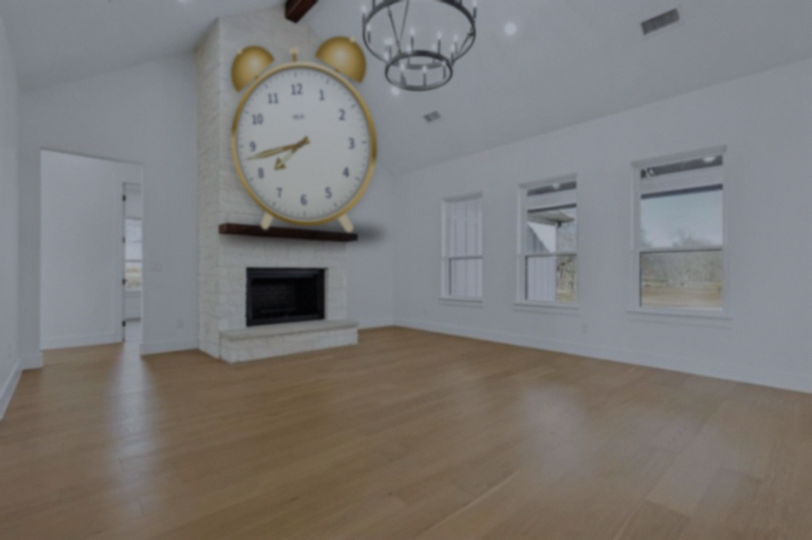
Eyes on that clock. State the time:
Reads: 7:43
